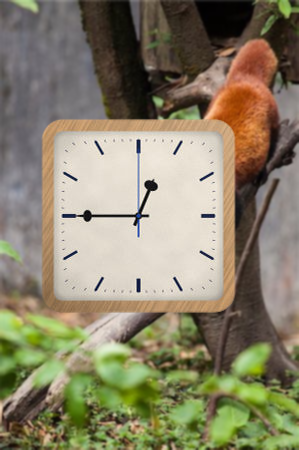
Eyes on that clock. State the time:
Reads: 12:45:00
